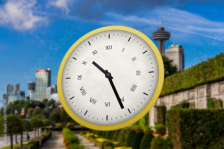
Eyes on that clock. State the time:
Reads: 10:26
